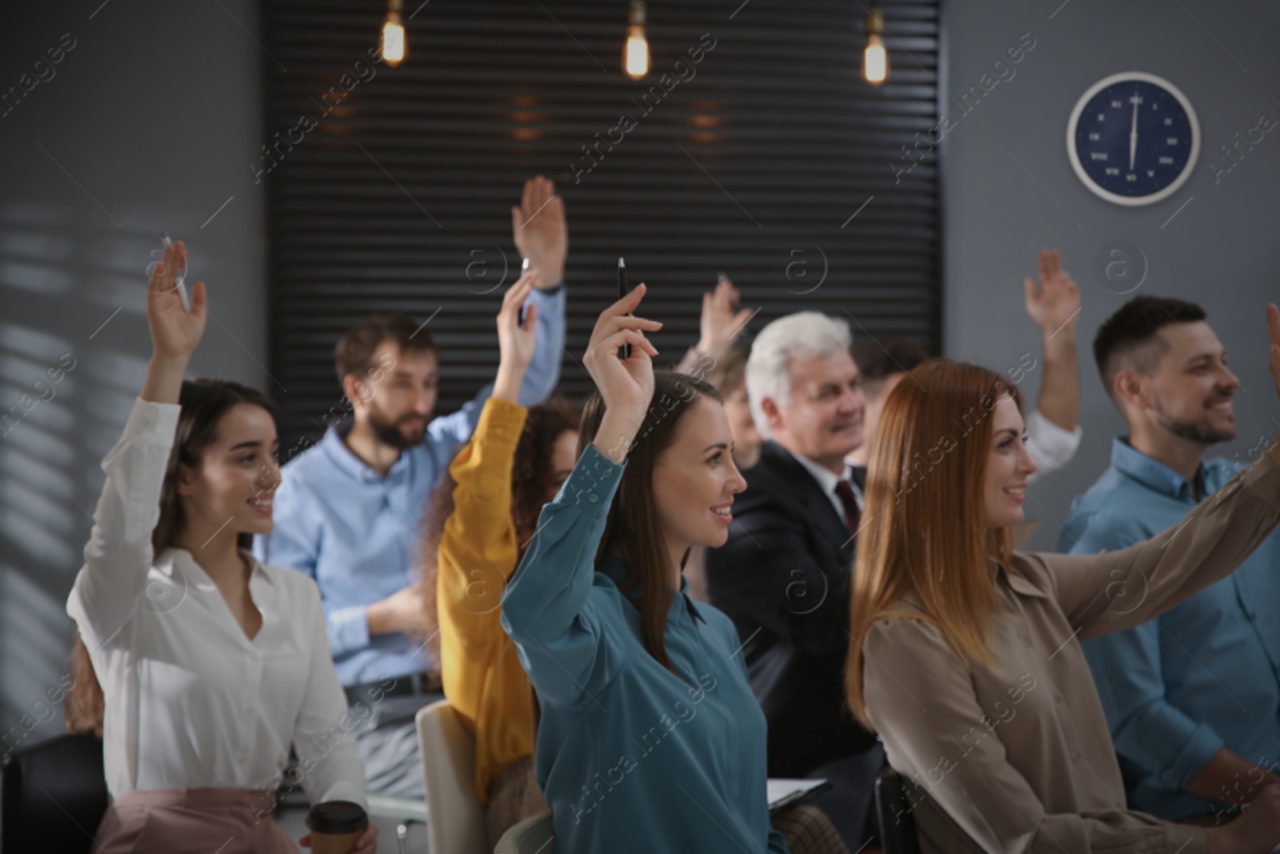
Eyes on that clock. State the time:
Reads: 6:00
